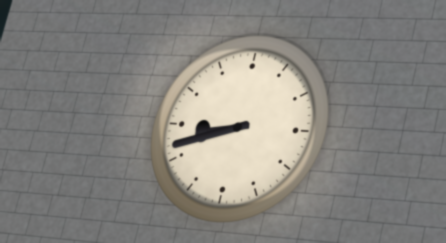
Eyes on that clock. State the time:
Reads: 8:42
